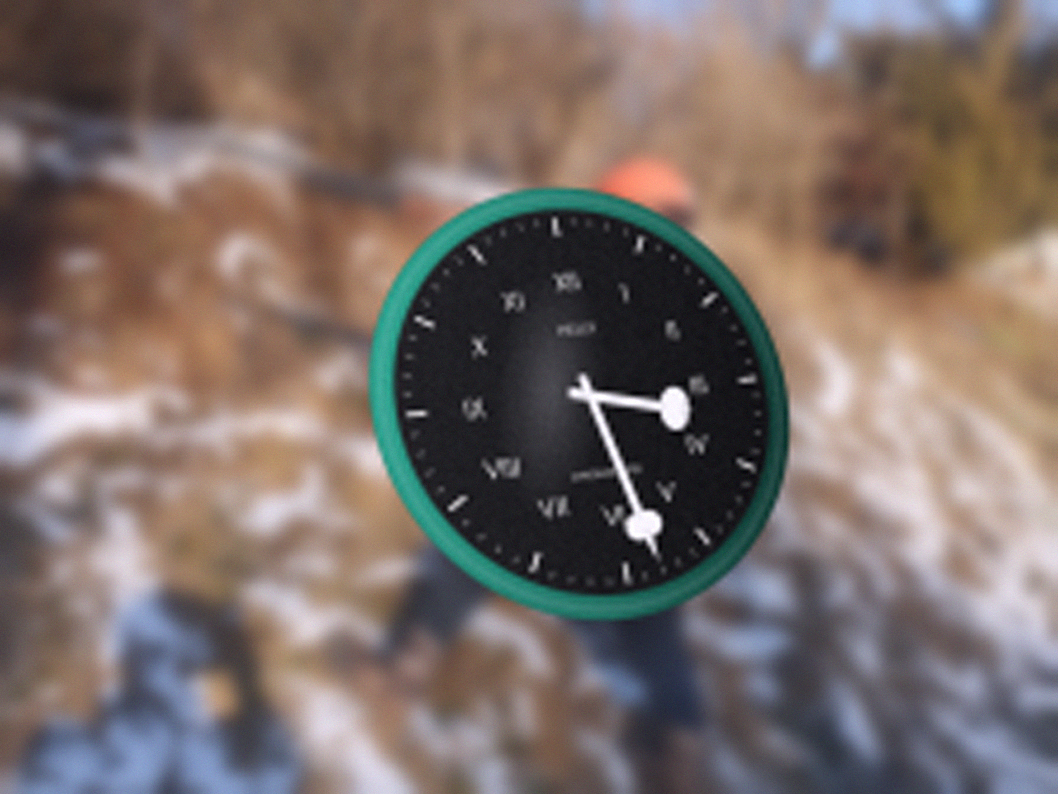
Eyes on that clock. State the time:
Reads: 3:28
